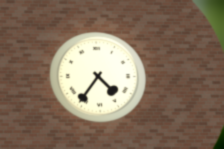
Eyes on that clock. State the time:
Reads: 4:36
